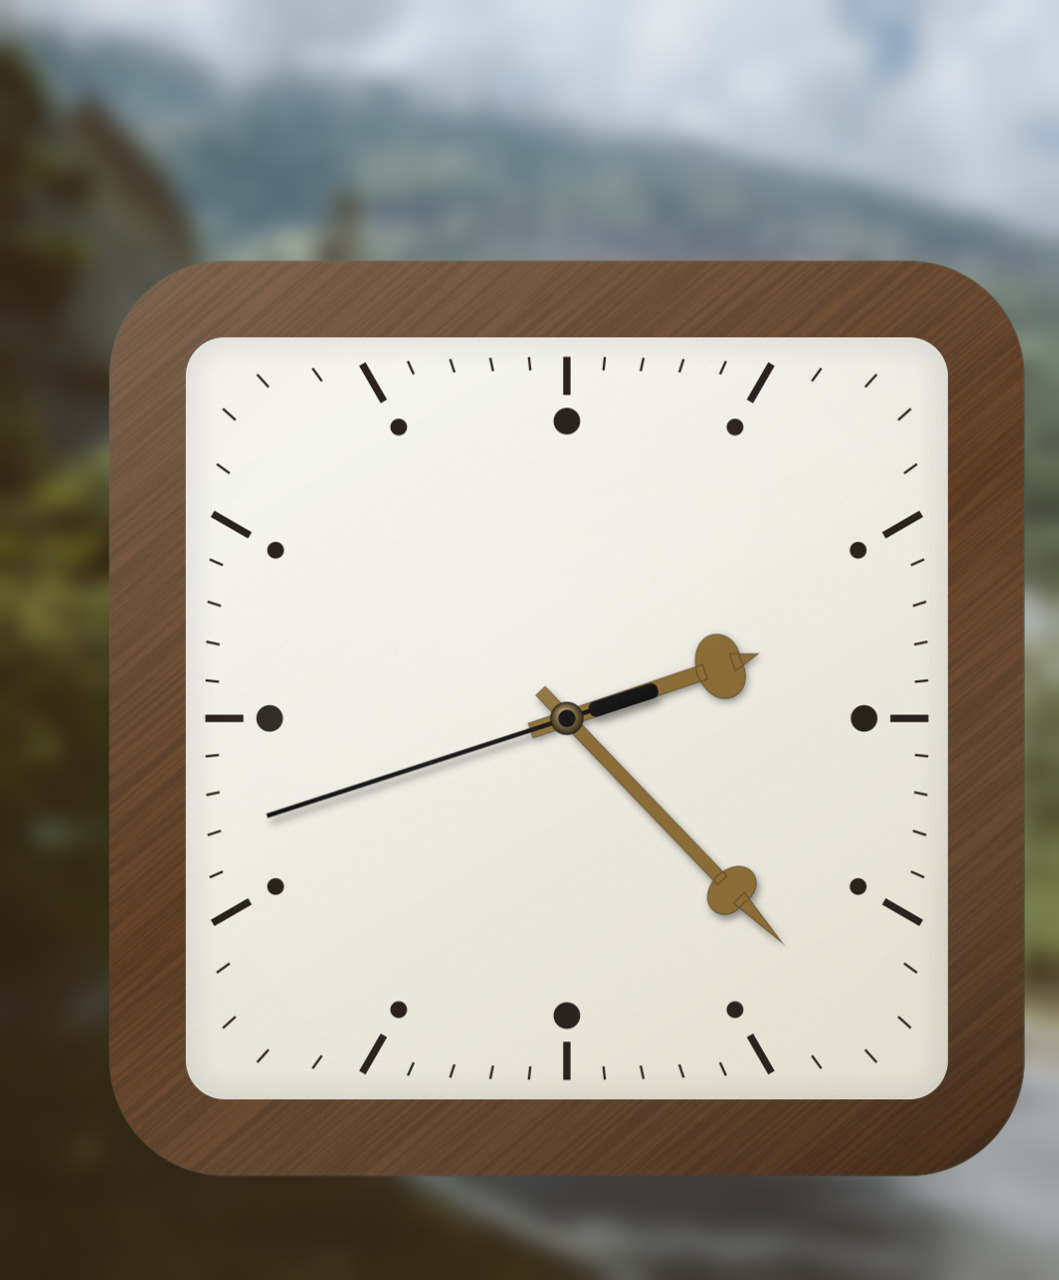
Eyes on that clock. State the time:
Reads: 2:22:42
